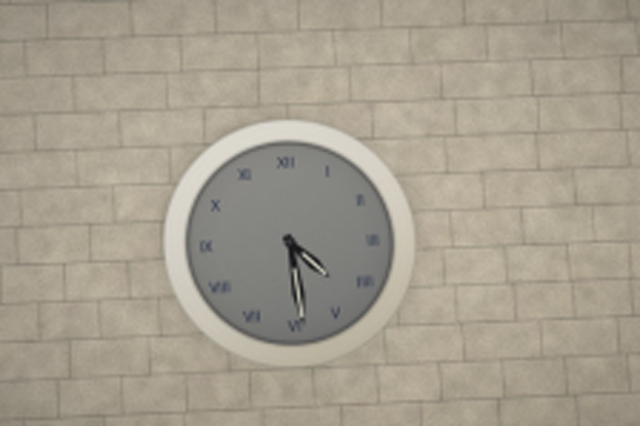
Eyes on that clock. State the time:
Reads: 4:29
